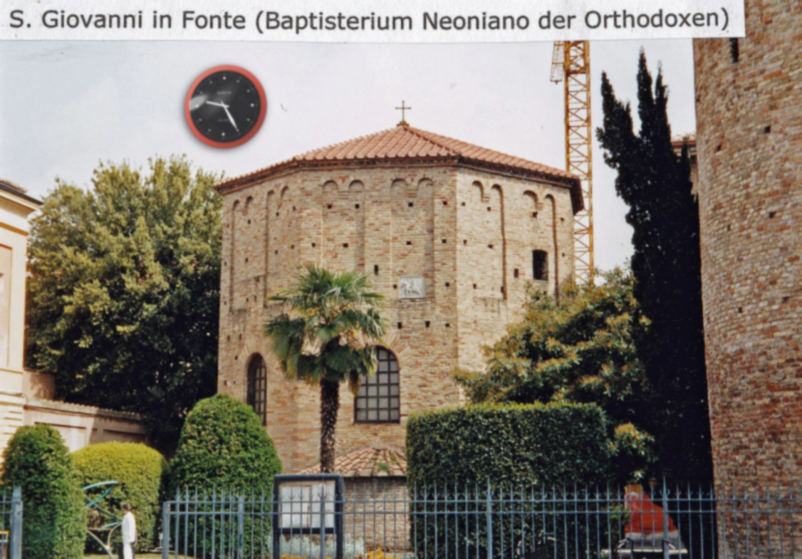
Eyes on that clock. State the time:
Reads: 9:25
